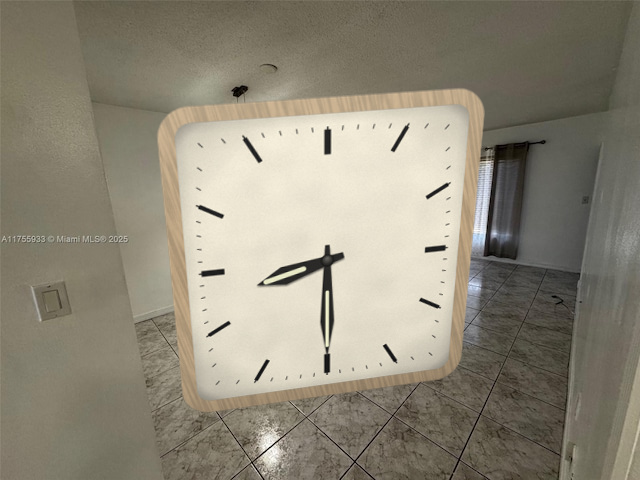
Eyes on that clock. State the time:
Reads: 8:30
